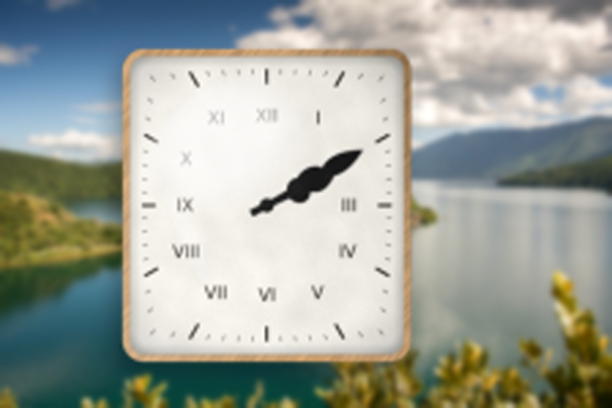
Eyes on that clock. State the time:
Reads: 2:10
